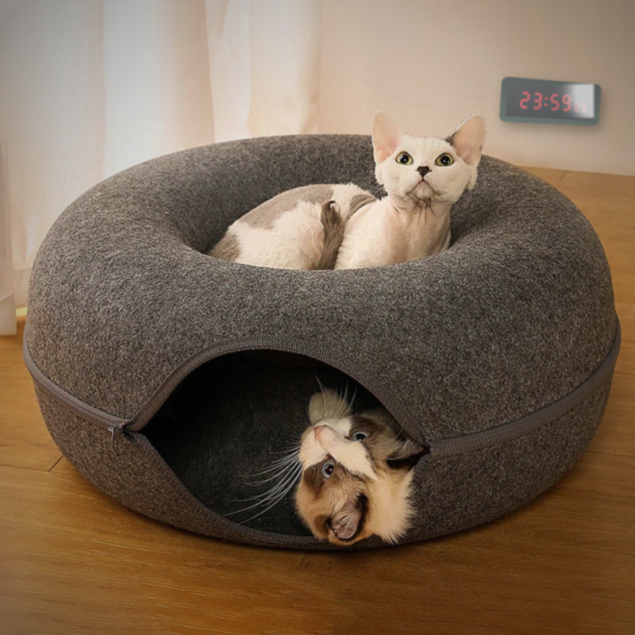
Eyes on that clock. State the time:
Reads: 23:59:03
